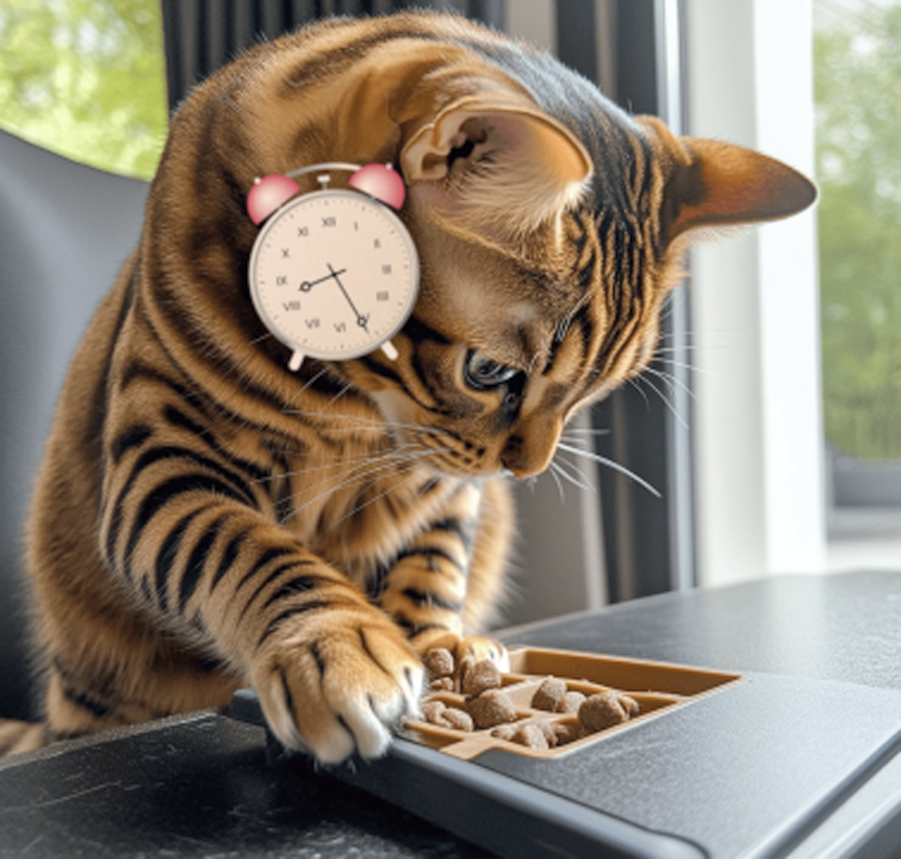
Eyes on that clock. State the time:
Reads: 8:26
